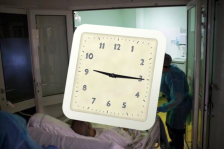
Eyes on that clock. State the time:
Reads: 9:15
